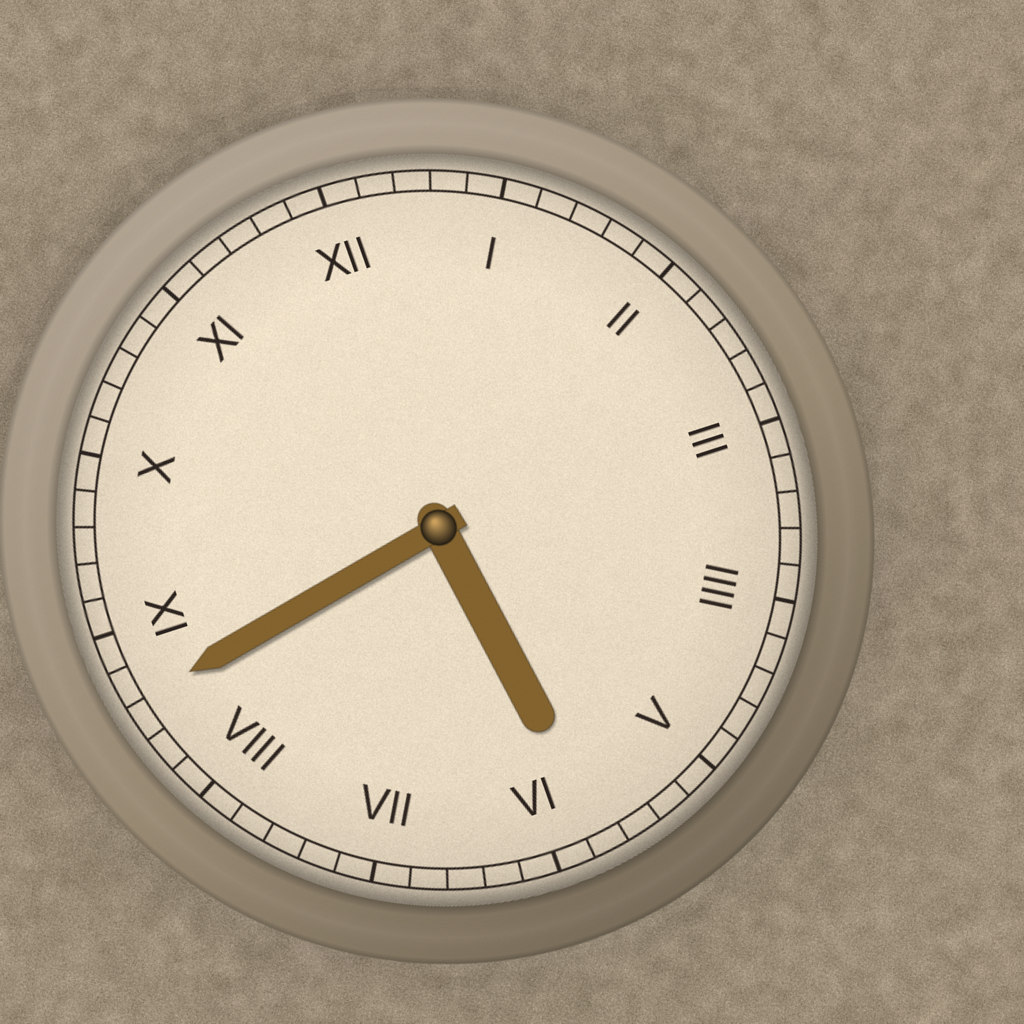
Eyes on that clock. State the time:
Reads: 5:43
